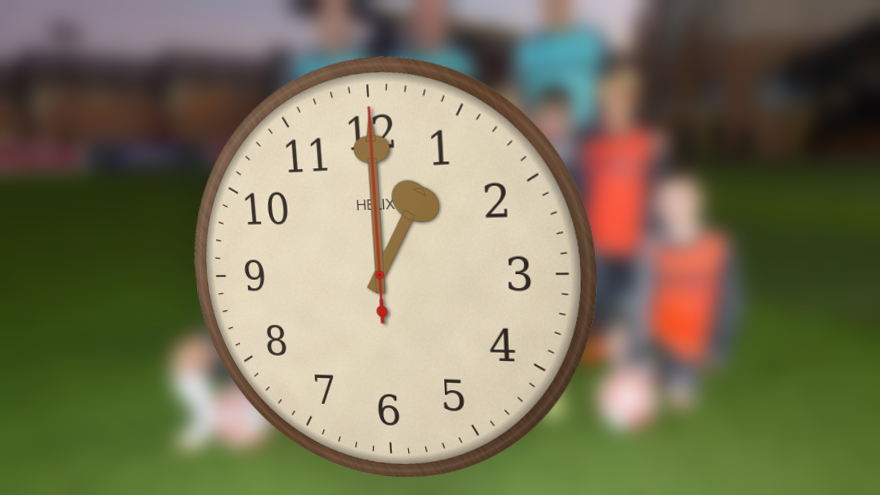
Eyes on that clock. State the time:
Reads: 1:00:00
